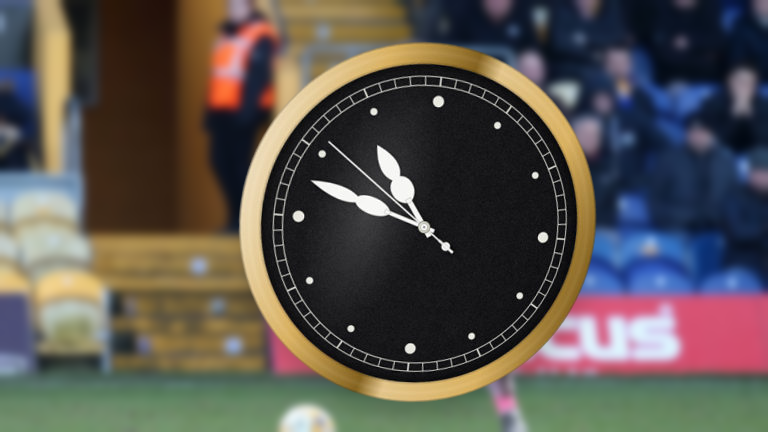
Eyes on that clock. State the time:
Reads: 10:47:51
